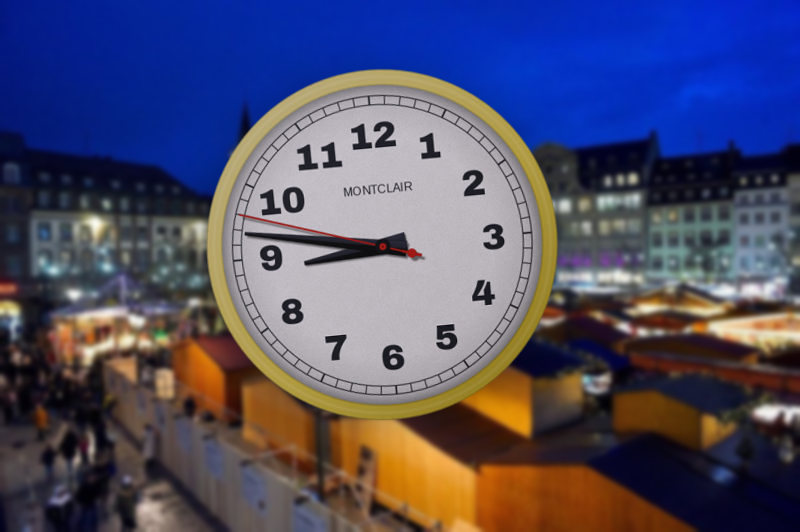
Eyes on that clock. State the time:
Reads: 8:46:48
